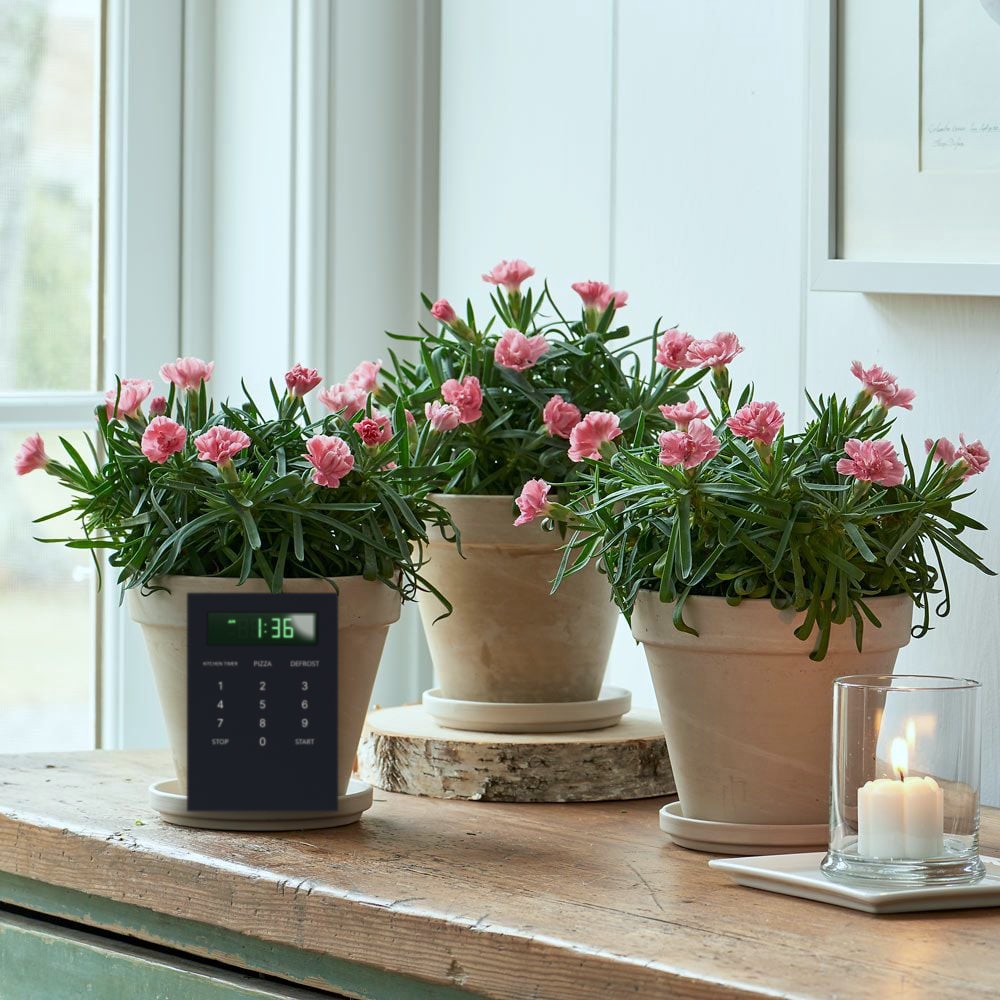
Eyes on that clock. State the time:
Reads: 1:36
